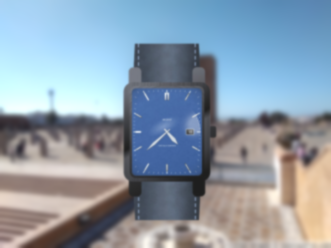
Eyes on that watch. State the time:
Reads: 4:38
